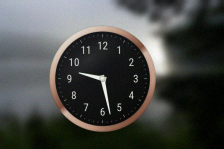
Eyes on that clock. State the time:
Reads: 9:28
